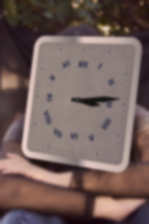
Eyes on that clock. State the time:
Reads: 3:14
